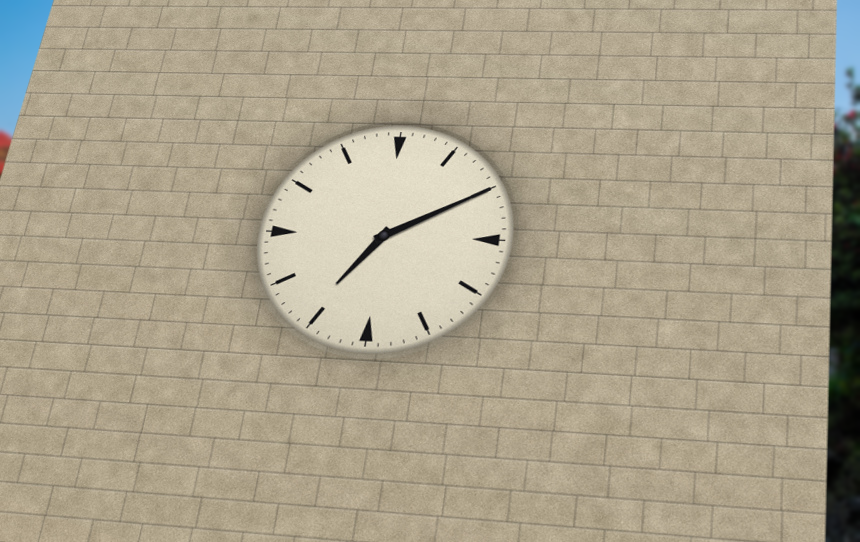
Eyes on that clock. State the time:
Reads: 7:10
